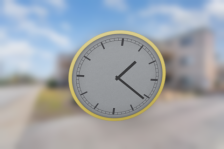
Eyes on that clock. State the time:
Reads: 1:21
